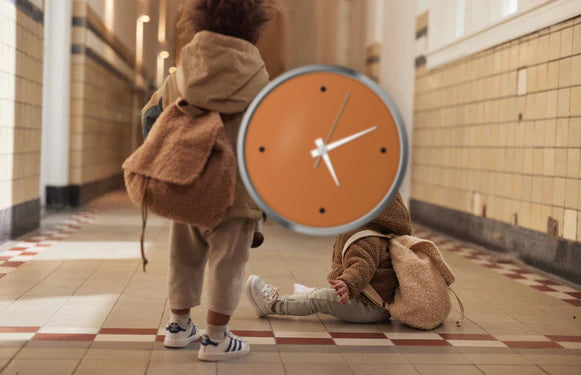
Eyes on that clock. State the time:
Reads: 5:11:04
